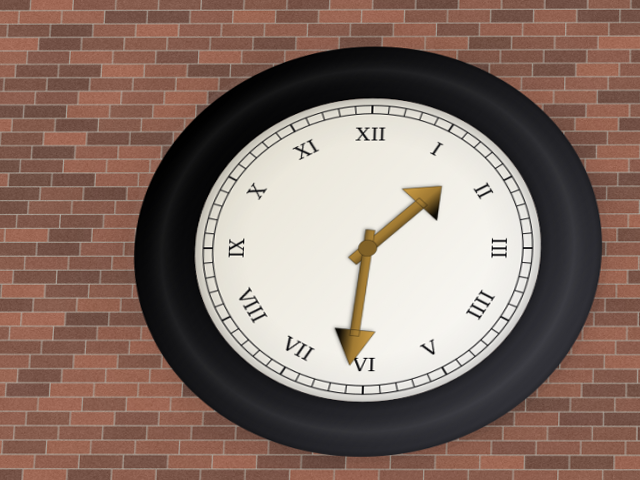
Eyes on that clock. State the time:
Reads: 1:31
